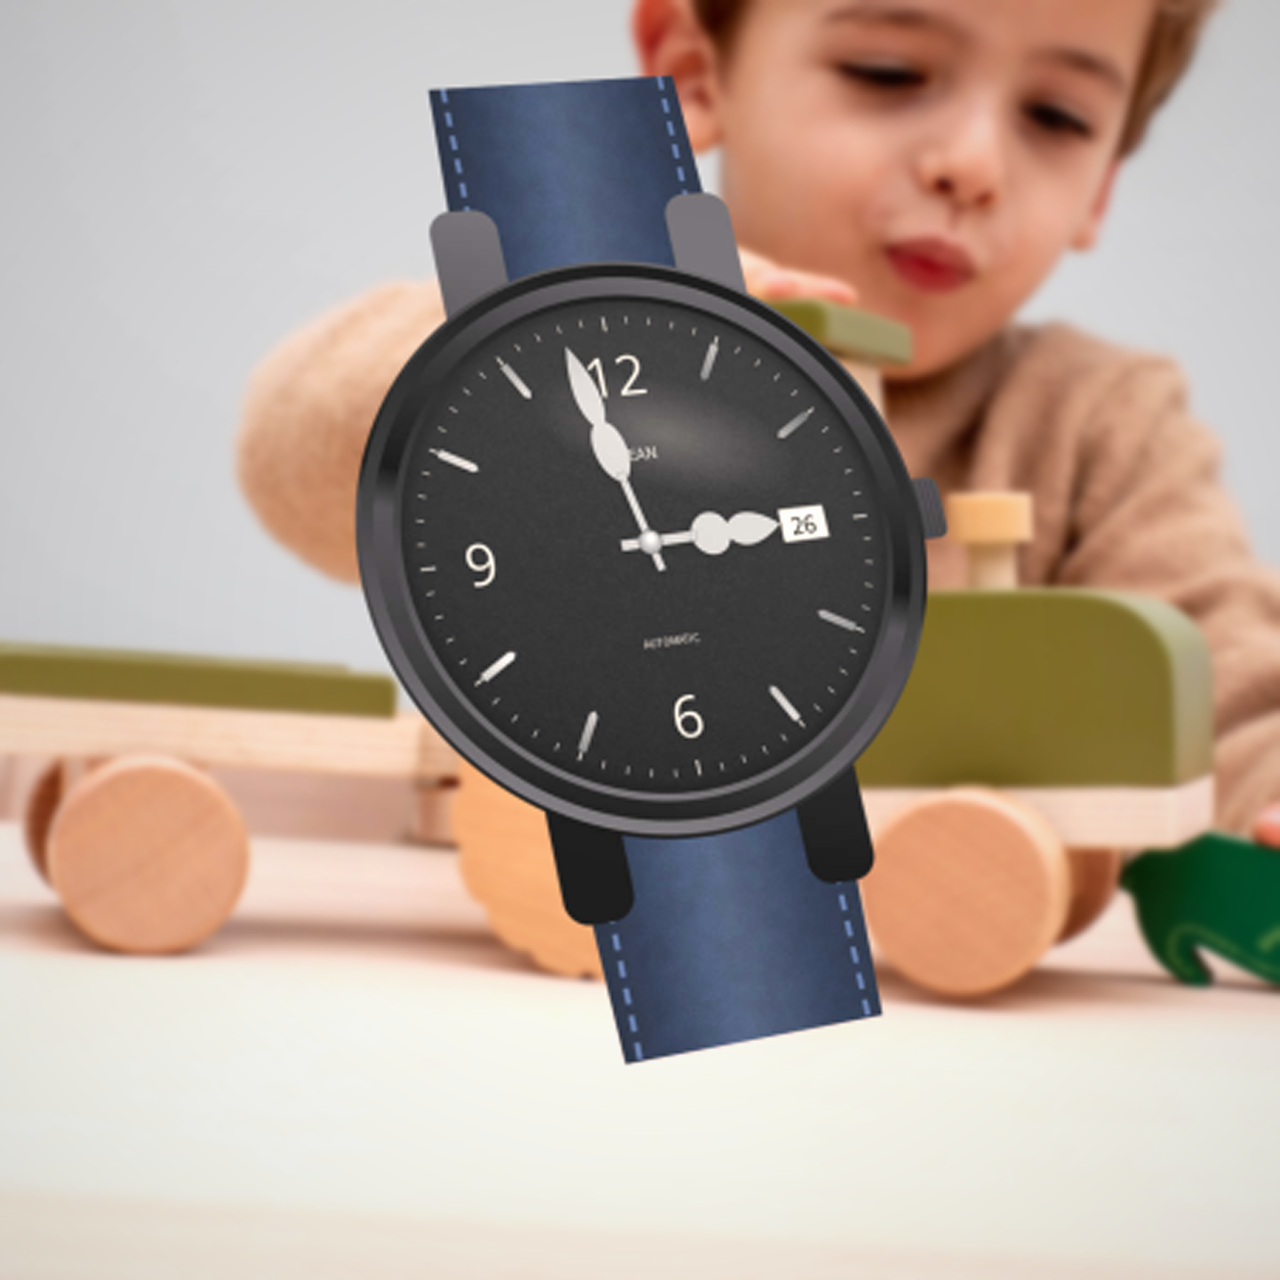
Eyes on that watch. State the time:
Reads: 2:58
